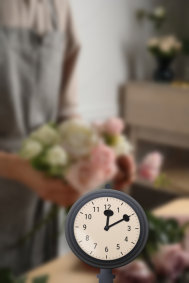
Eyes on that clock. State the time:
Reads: 12:10
